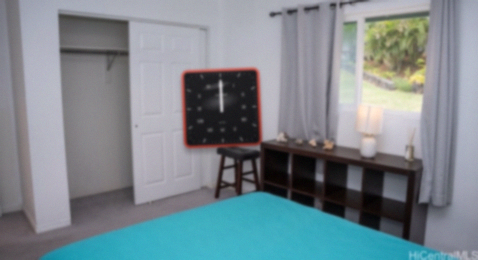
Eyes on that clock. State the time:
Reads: 12:00
